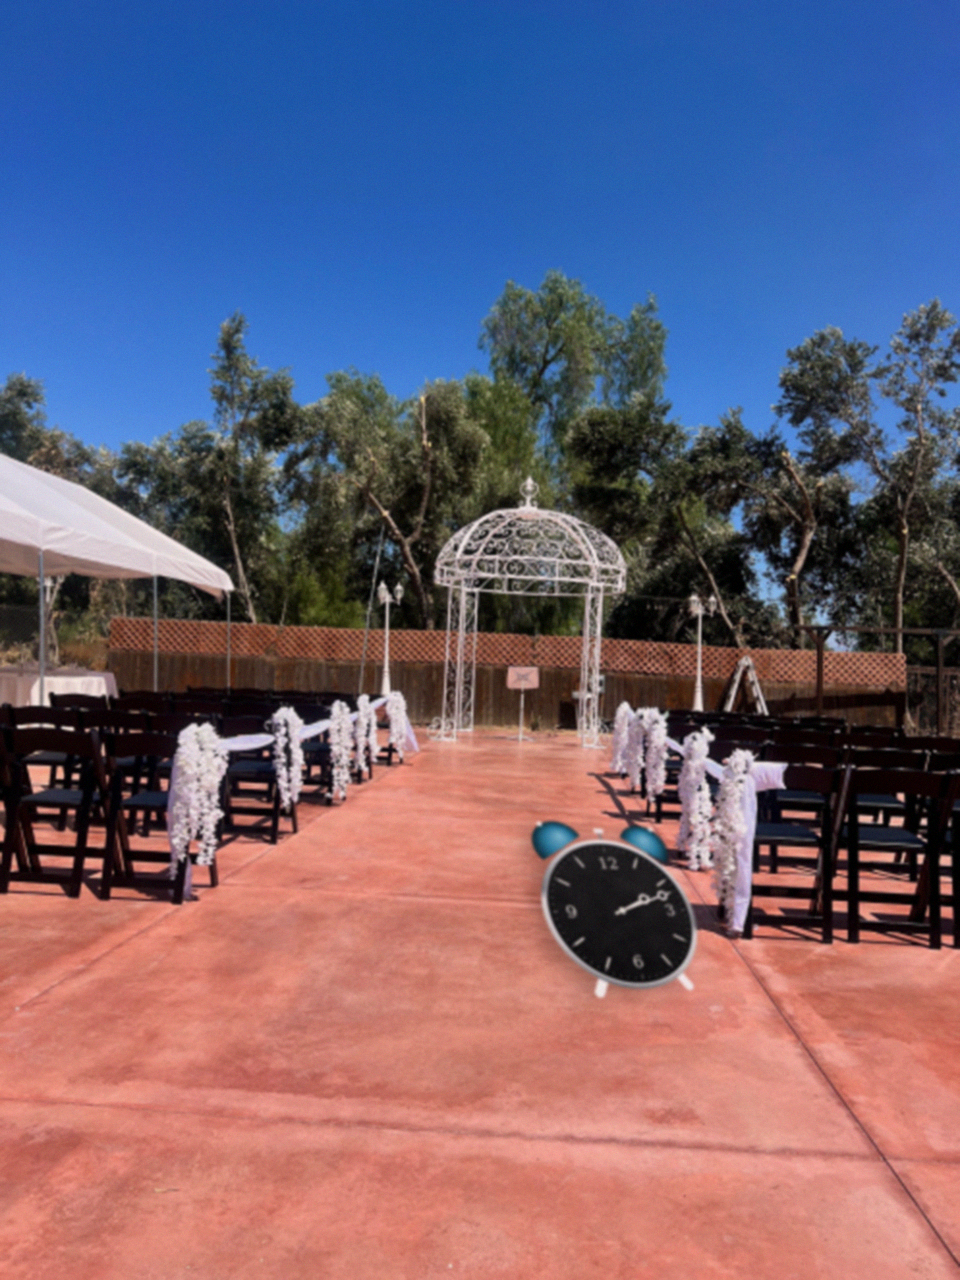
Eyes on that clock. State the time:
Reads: 2:12
